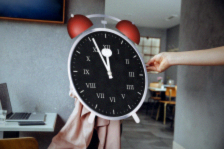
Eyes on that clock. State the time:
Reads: 11:56
